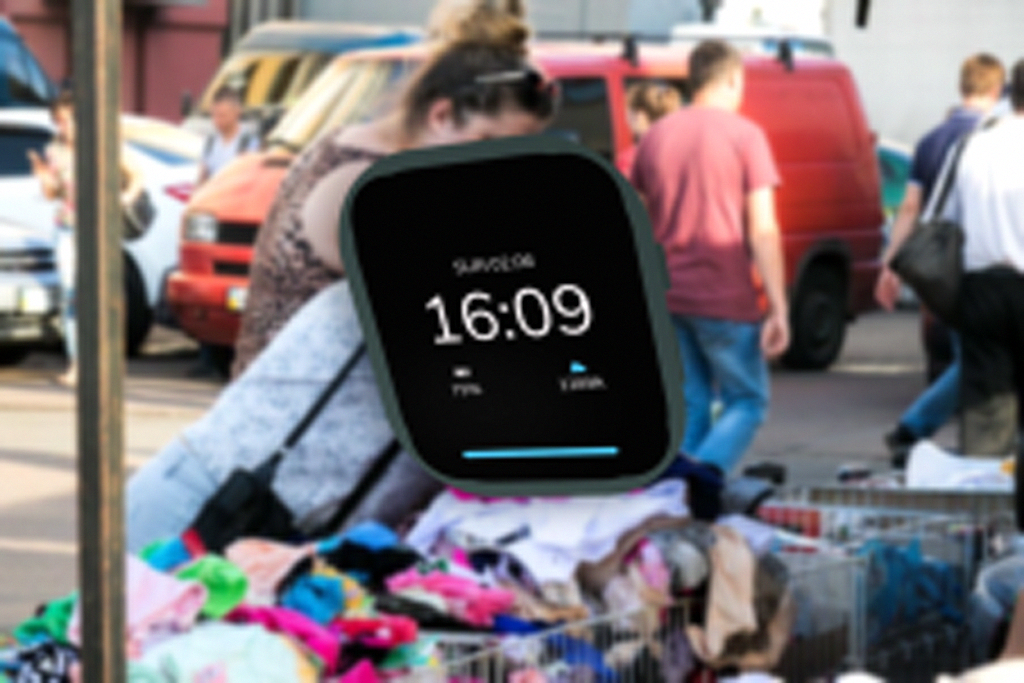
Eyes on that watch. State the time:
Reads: 16:09
